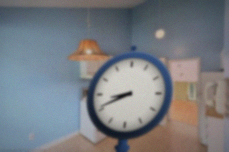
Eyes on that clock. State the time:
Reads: 8:41
